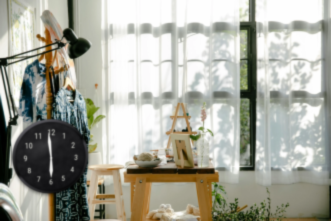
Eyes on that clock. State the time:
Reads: 5:59
